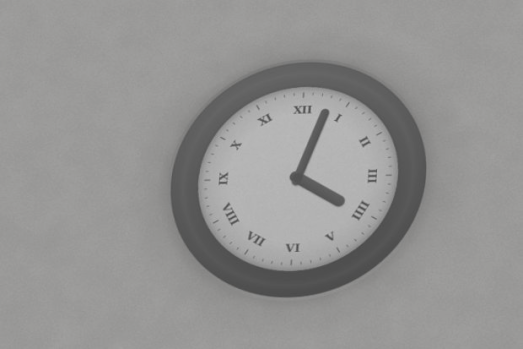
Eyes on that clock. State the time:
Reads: 4:03
